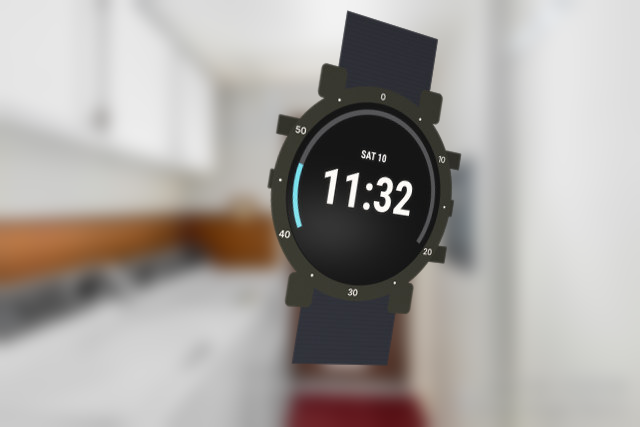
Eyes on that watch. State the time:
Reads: 11:32
